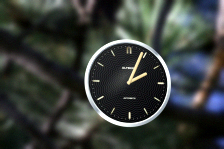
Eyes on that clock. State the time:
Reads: 2:04
